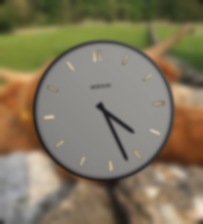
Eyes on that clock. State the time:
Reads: 4:27
